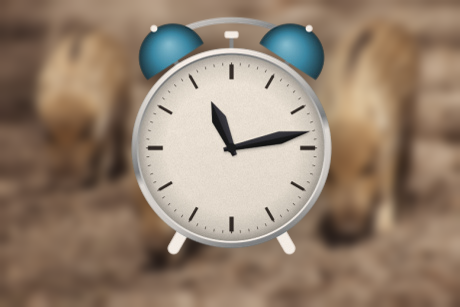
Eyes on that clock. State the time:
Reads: 11:13
